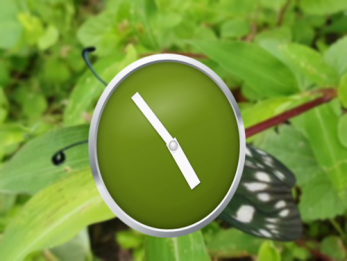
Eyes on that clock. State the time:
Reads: 4:53
